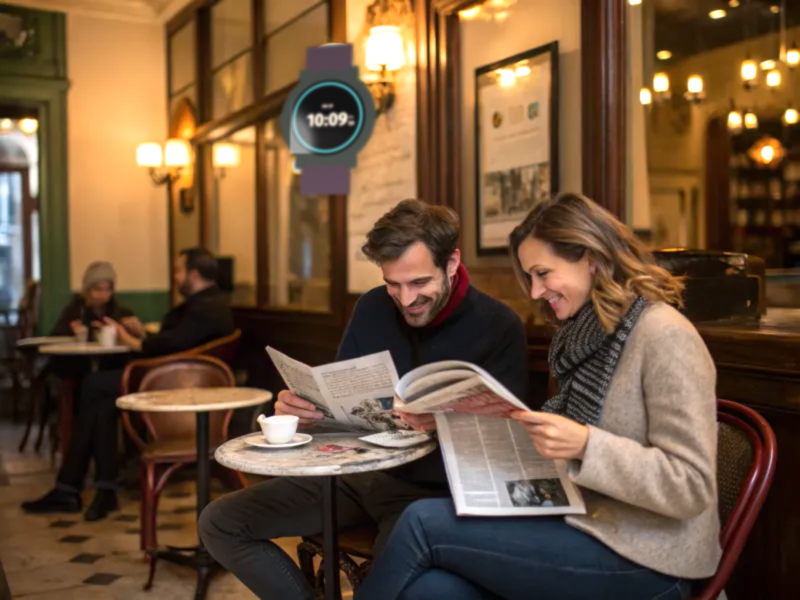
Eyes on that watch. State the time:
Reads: 10:09
